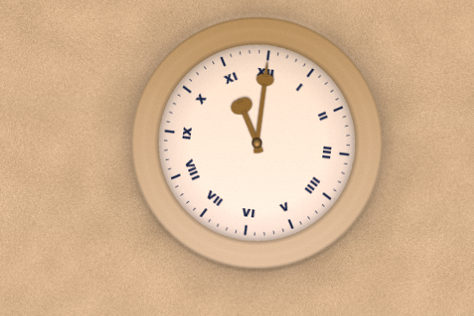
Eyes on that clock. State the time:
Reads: 11:00
